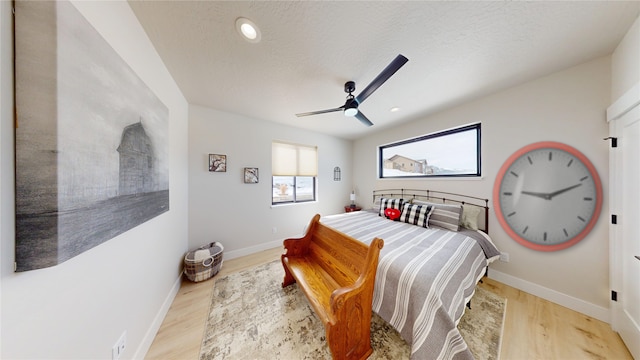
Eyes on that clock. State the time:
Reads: 9:11
